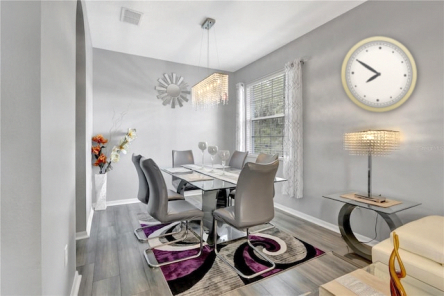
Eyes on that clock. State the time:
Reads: 7:50
